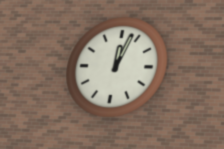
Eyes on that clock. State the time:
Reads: 12:03
